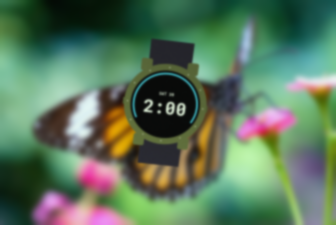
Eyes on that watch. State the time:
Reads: 2:00
